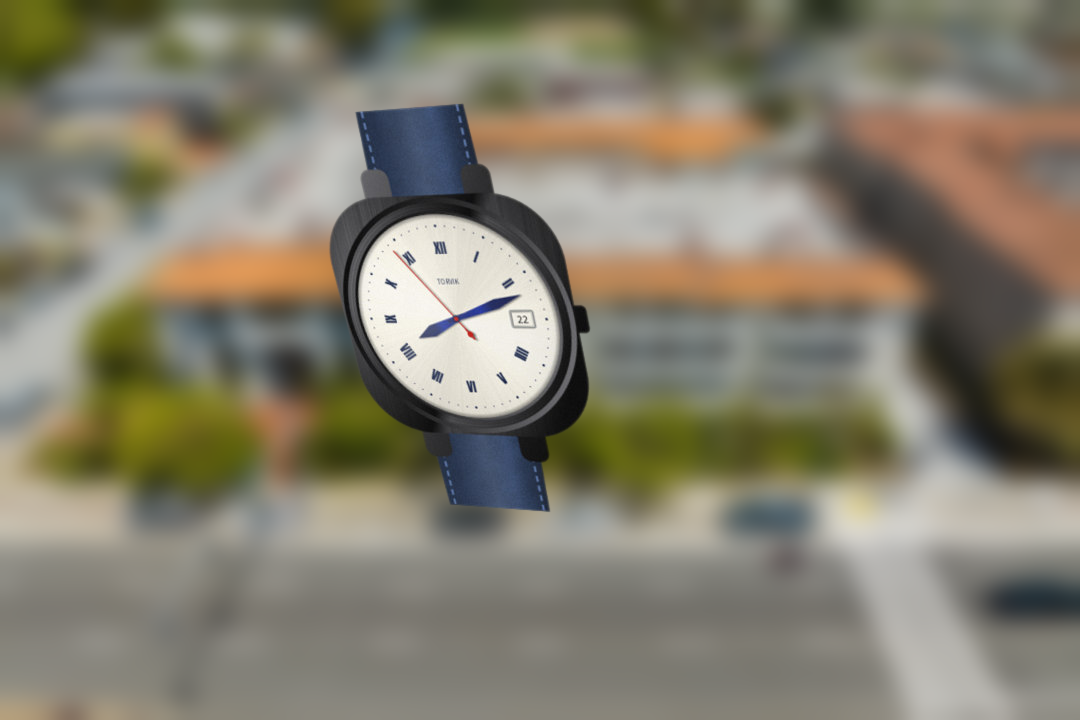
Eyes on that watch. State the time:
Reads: 8:11:54
